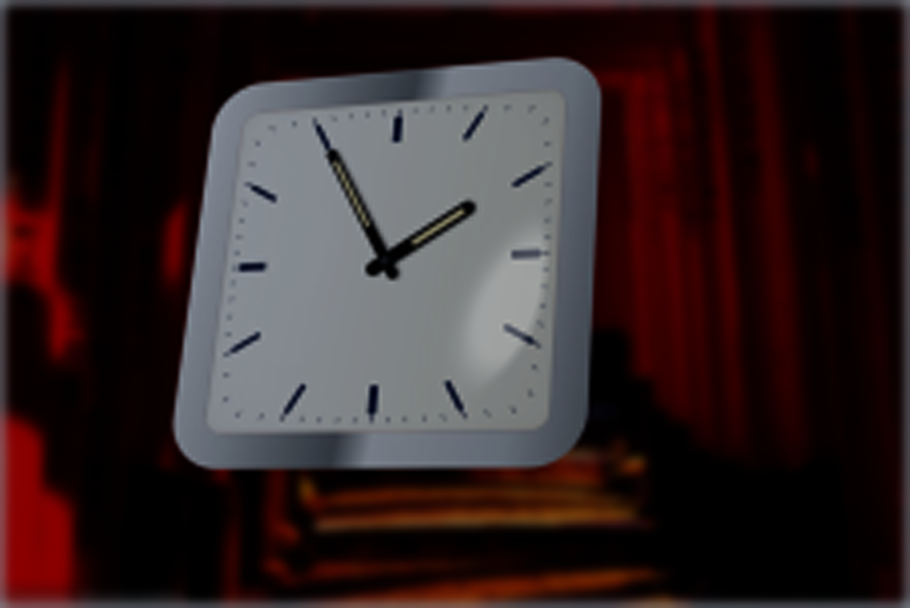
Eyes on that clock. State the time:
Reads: 1:55
